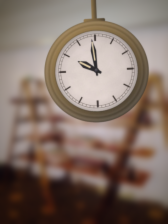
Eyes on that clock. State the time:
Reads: 9:59
